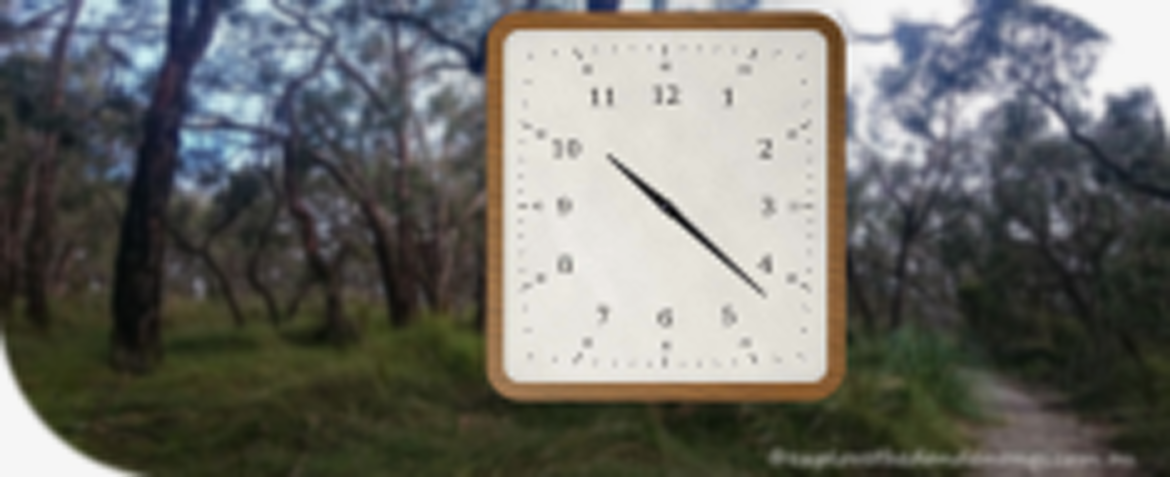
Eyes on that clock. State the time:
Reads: 10:22
